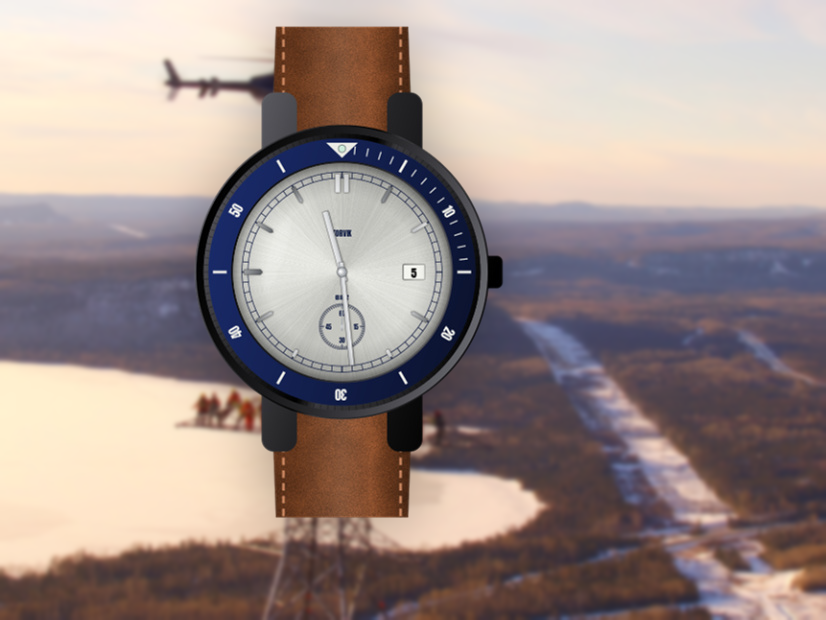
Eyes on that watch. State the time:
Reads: 11:29
